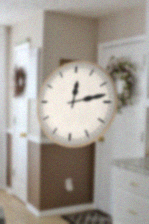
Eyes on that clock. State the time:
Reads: 12:13
